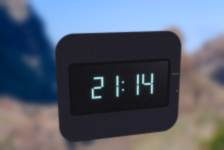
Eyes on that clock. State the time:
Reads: 21:14
